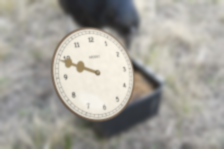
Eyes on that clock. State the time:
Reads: 9:49
